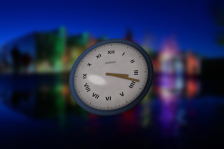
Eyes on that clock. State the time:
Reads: 3:18
